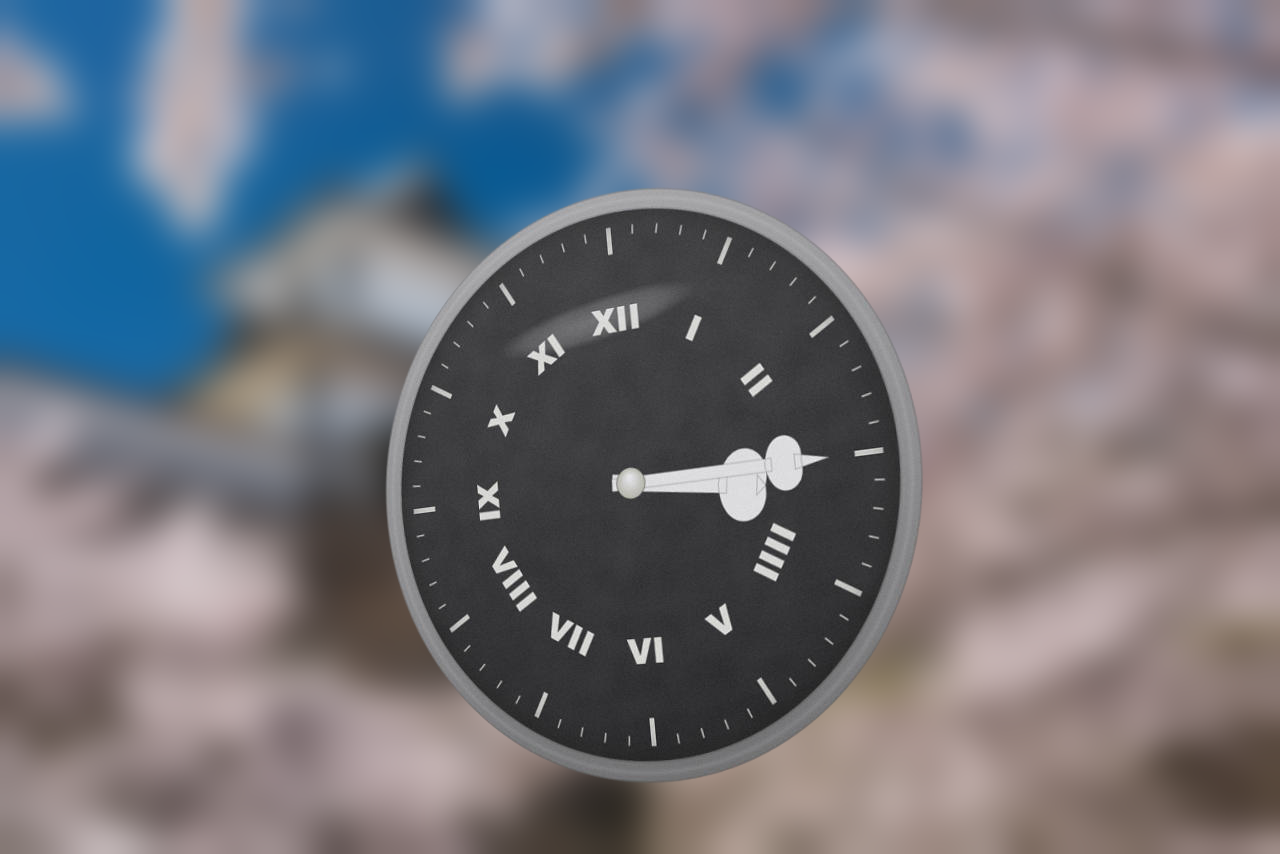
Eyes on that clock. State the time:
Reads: 3:15
